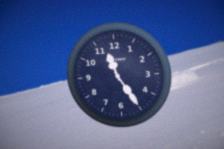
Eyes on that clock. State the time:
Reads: 11:25
